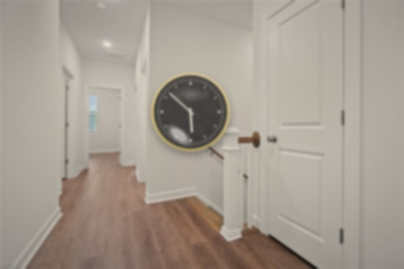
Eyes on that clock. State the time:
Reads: 5:52
